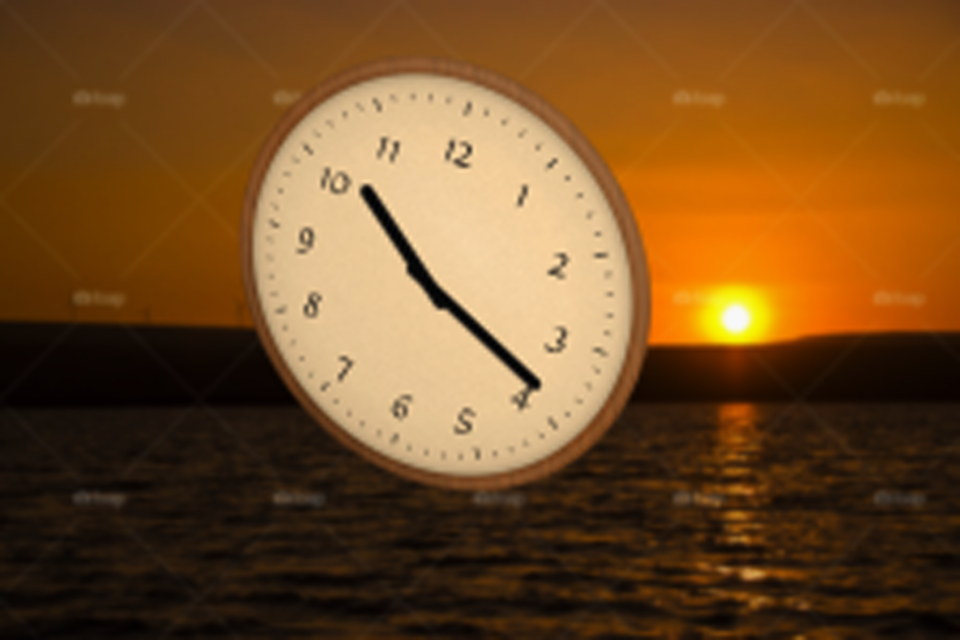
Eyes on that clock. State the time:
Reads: 10:19
